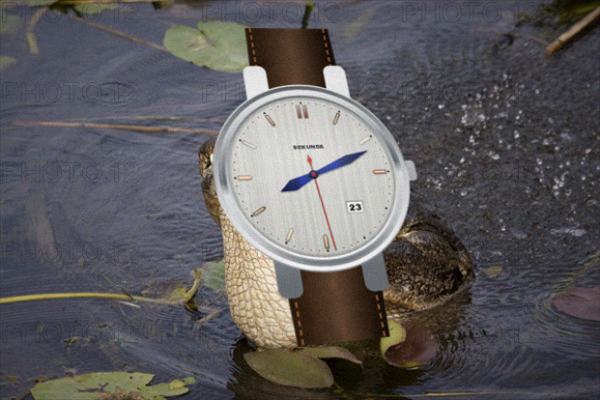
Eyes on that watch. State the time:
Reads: 8:11:29
